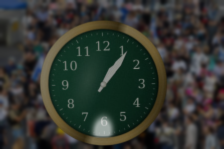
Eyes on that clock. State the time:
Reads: 1:06
